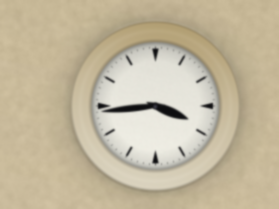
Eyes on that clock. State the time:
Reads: 3:44
